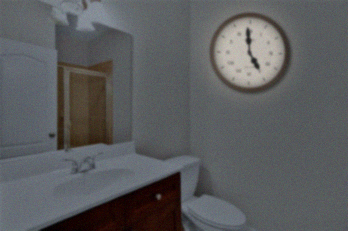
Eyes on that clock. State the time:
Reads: 4:59
